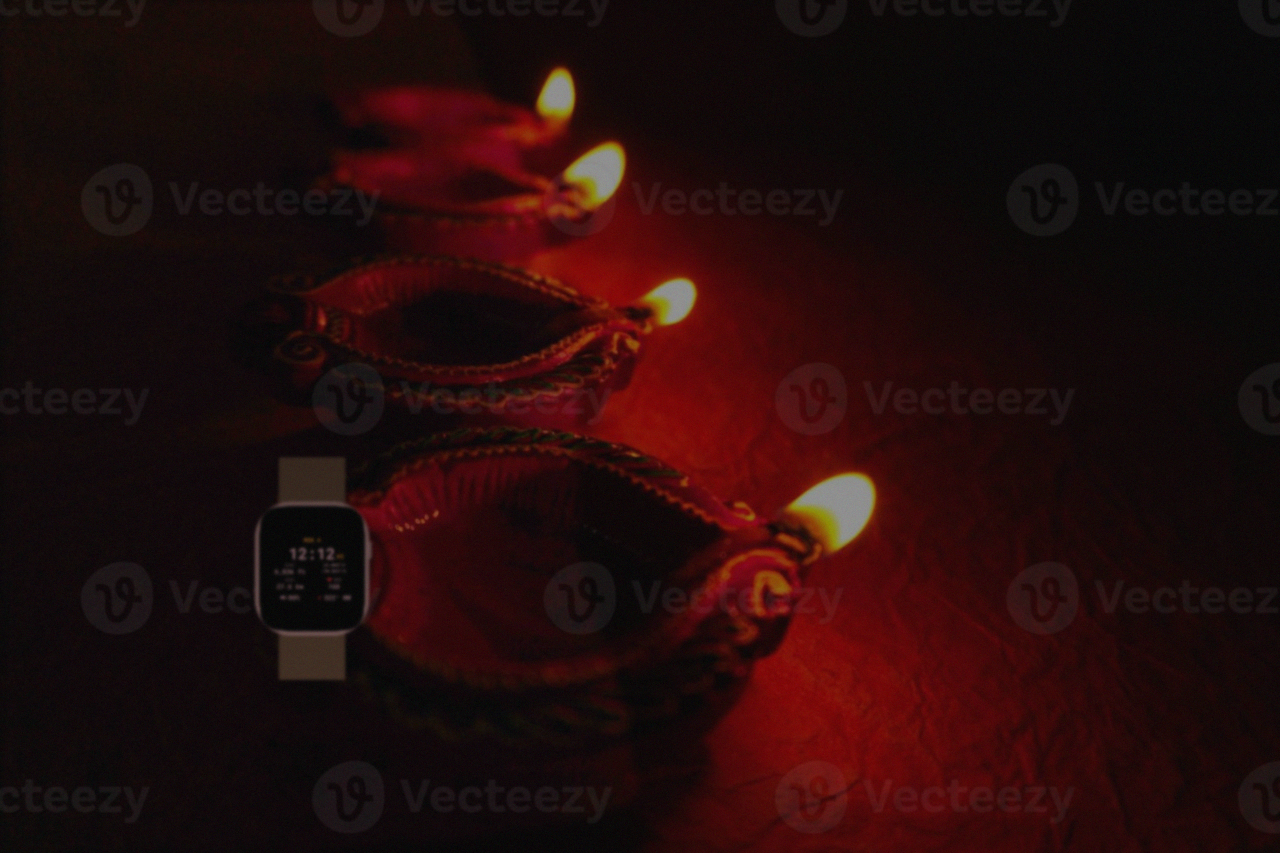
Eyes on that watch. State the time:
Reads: 12:12
